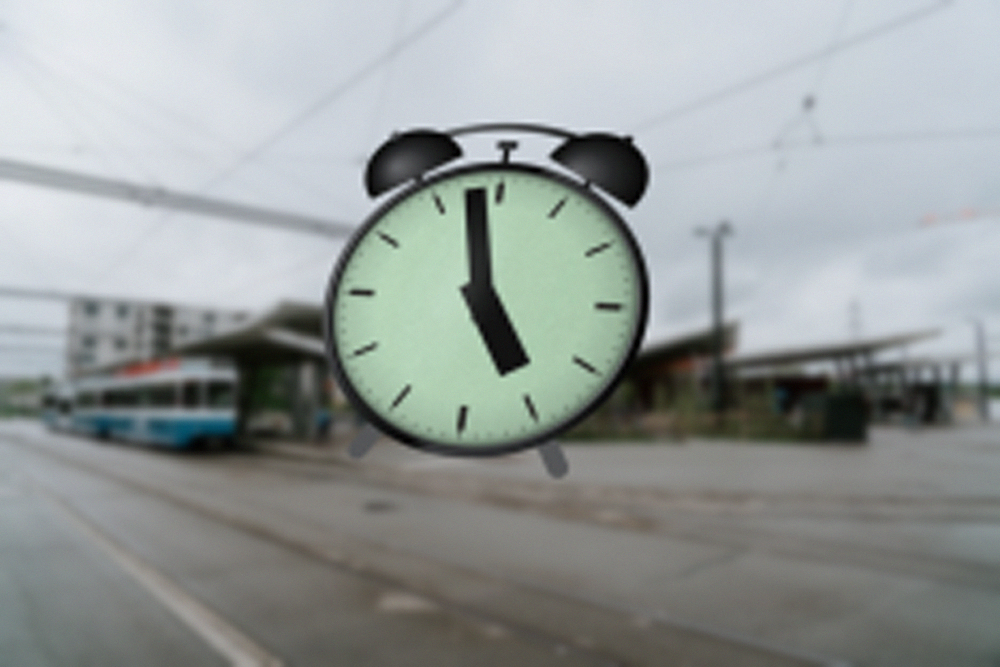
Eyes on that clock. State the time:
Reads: 4:58
